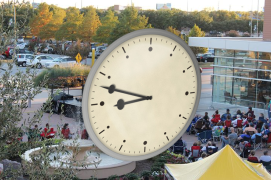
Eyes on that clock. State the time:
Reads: 8:48
